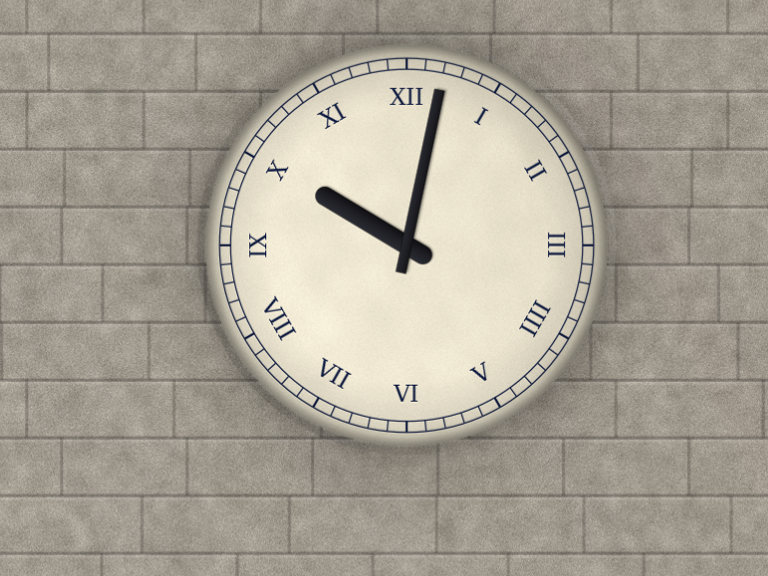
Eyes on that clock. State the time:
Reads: 10:02
